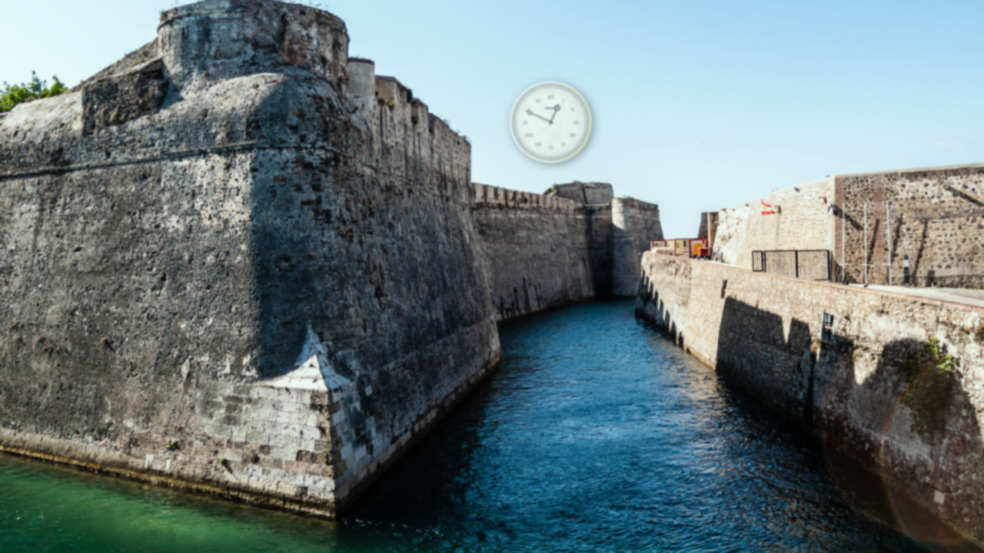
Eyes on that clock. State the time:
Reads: 12:49
